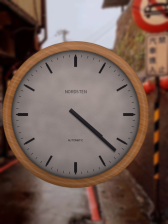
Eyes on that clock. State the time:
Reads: 4:22
